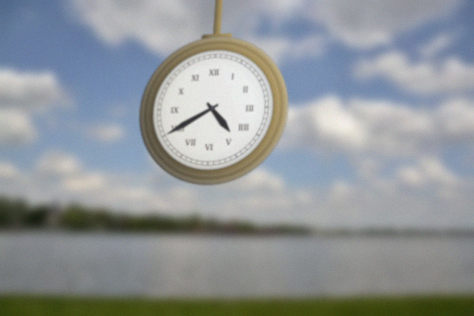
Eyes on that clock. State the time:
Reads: 4:40
